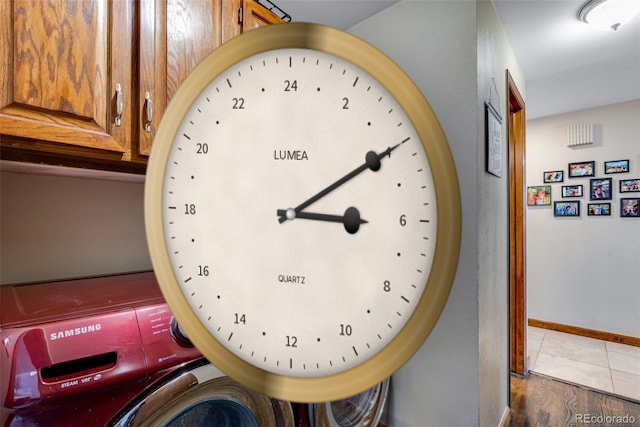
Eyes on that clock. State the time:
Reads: 6:10
